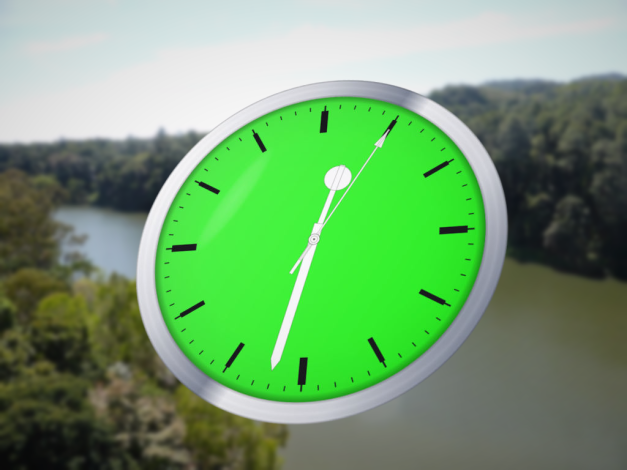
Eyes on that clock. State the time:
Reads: 12:32:05
